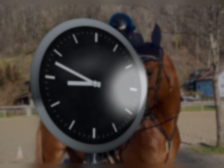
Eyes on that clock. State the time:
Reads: 8:48
